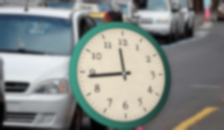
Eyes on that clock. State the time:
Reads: 11:44
